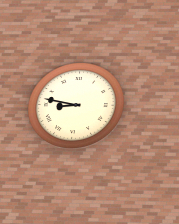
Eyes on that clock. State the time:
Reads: 8:47
